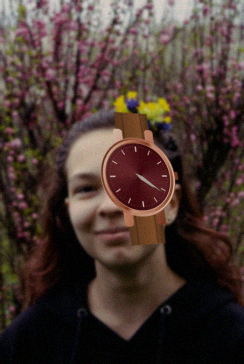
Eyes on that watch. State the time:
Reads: 4:21
